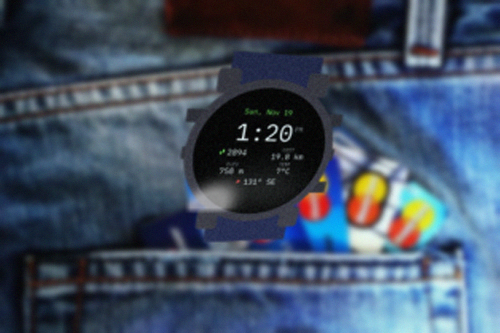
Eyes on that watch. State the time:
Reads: 1:20
